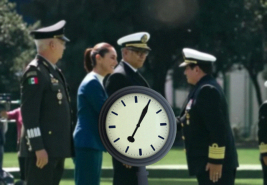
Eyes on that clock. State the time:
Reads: 7:05
